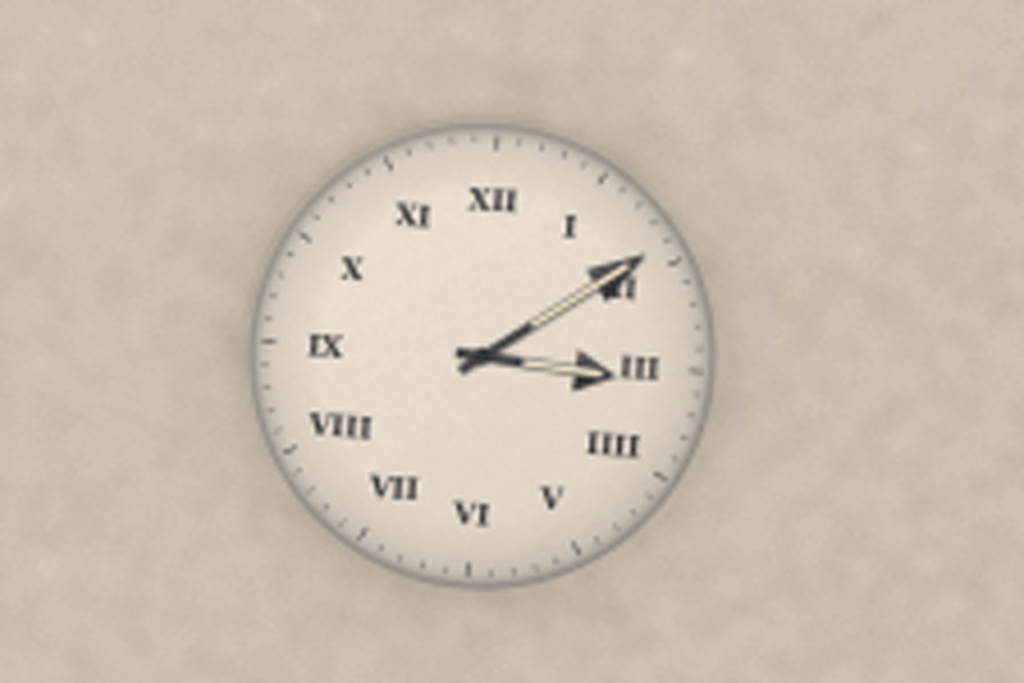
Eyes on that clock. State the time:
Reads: 3:09
